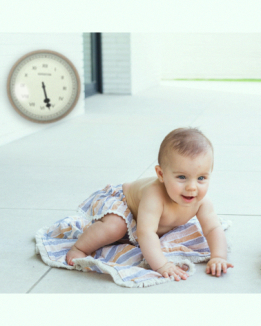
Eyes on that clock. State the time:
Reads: 5:27
